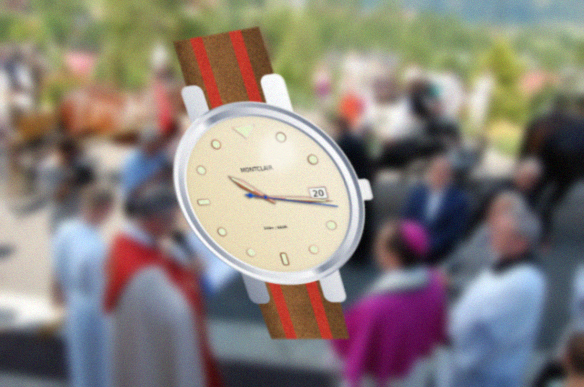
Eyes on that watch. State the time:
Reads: 10:16:17
